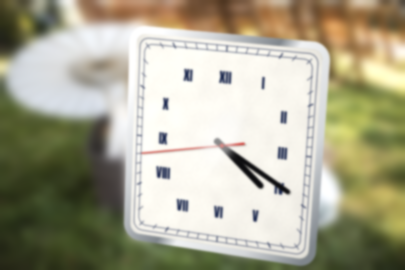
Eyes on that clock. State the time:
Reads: 4:19:43
